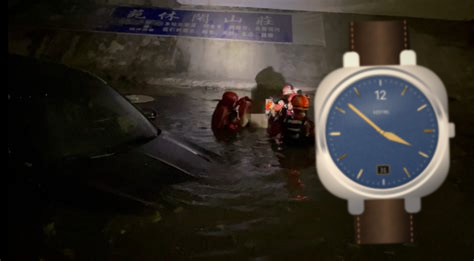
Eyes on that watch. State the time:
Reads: 3:52
